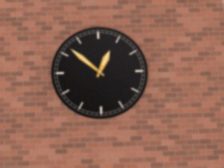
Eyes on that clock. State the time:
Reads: 12:52
